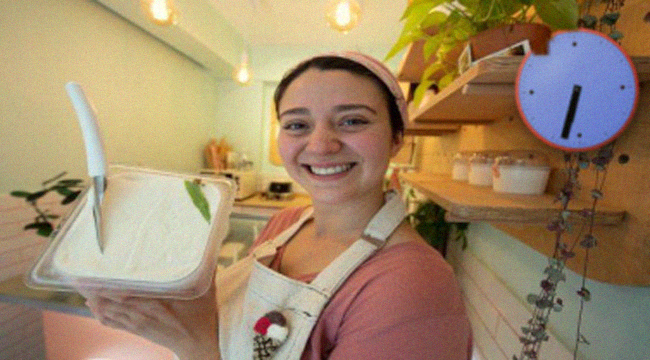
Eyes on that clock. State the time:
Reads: 6:33
